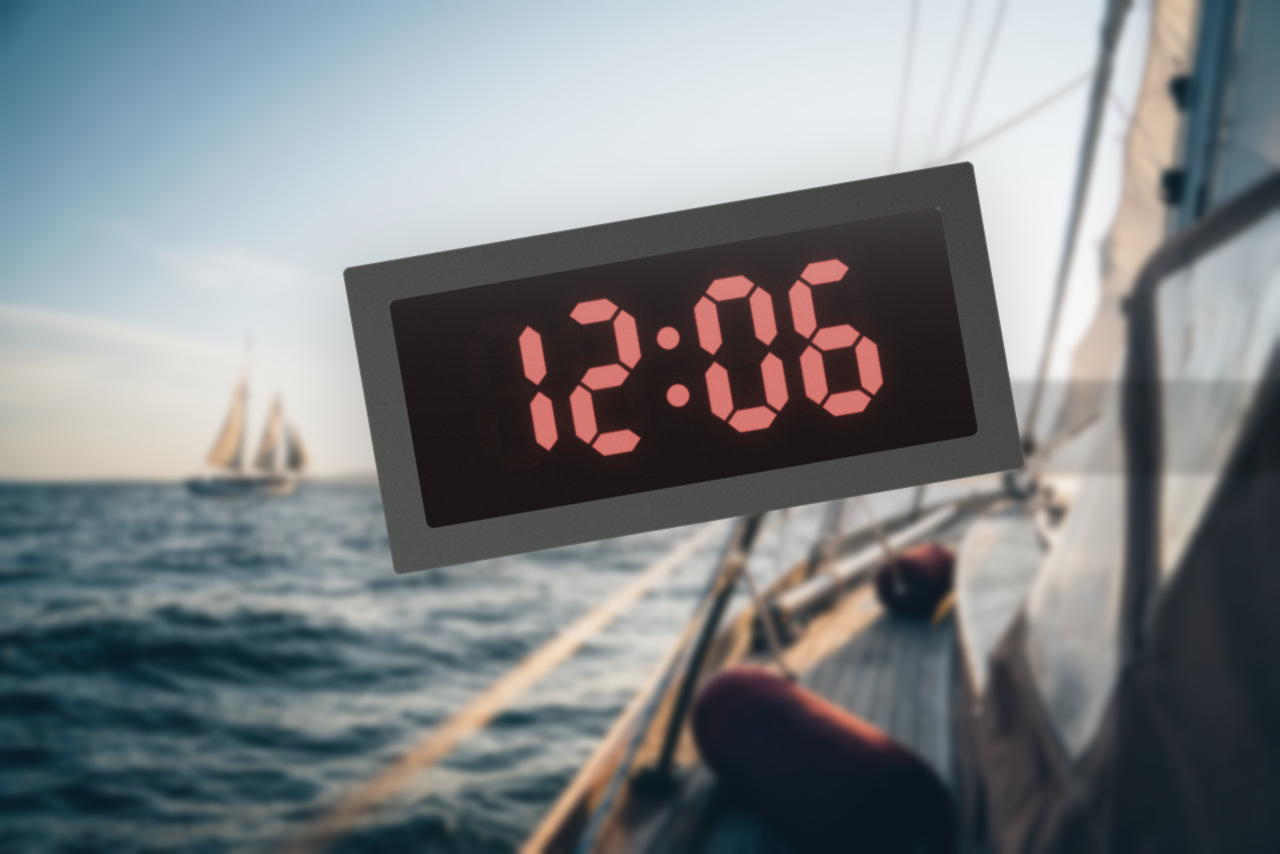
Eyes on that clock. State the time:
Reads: 12:06
